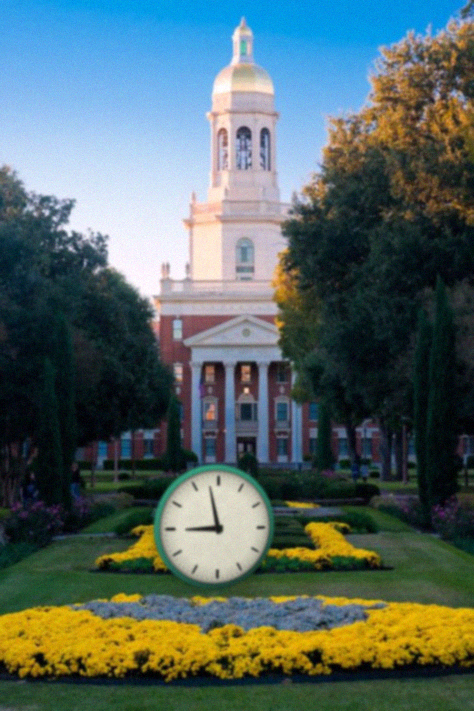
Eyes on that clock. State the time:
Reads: 8:58
